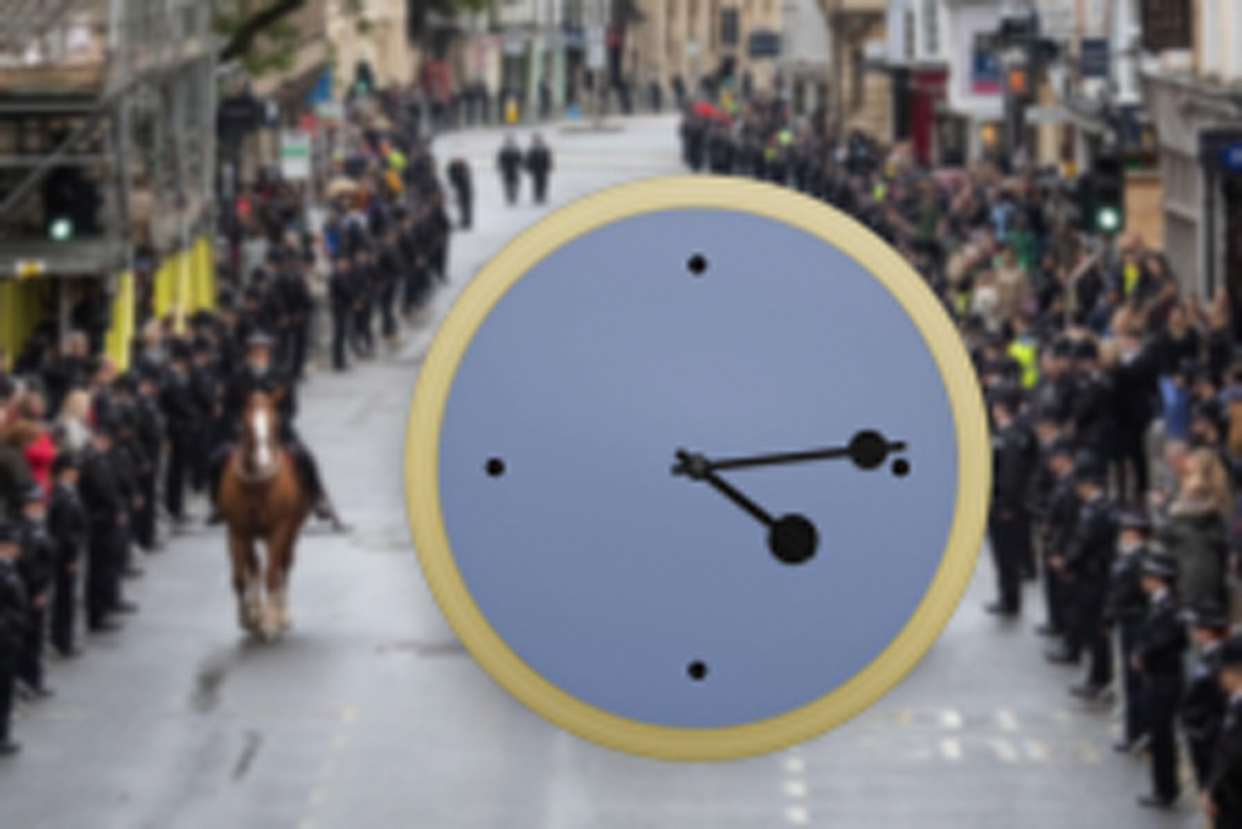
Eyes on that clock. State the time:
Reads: 4:14
